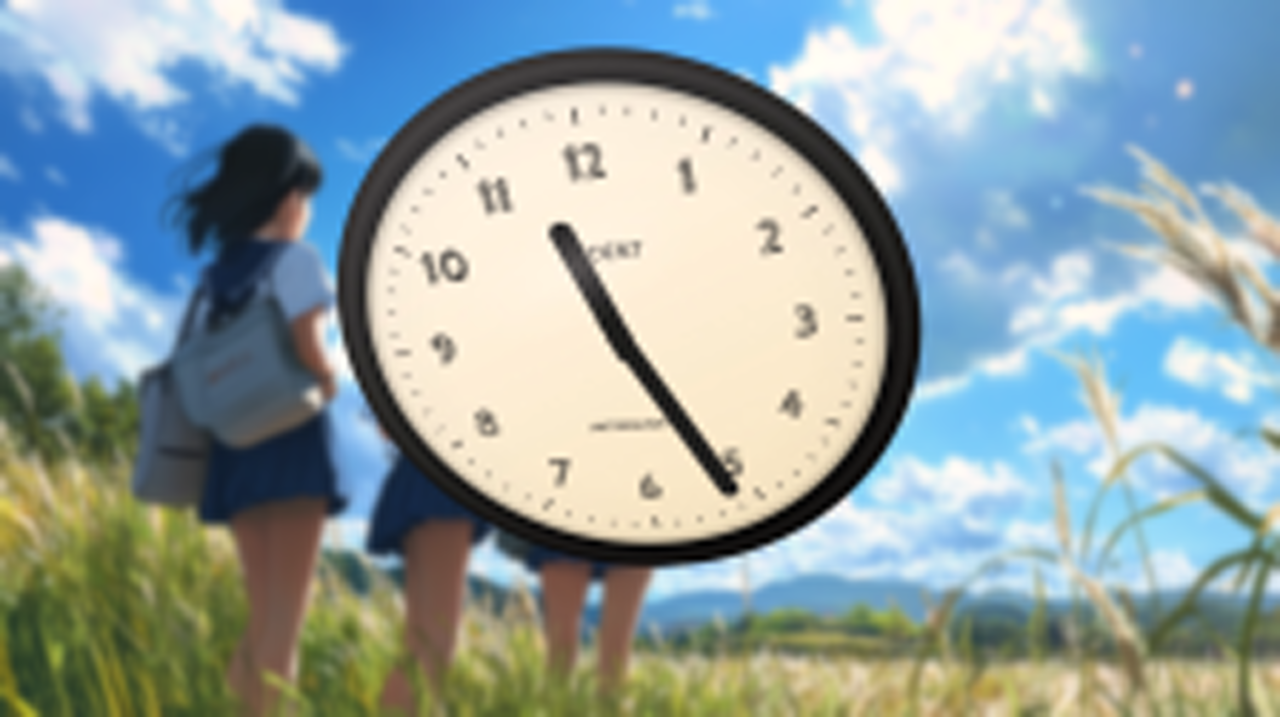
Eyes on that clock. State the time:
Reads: 11:26
